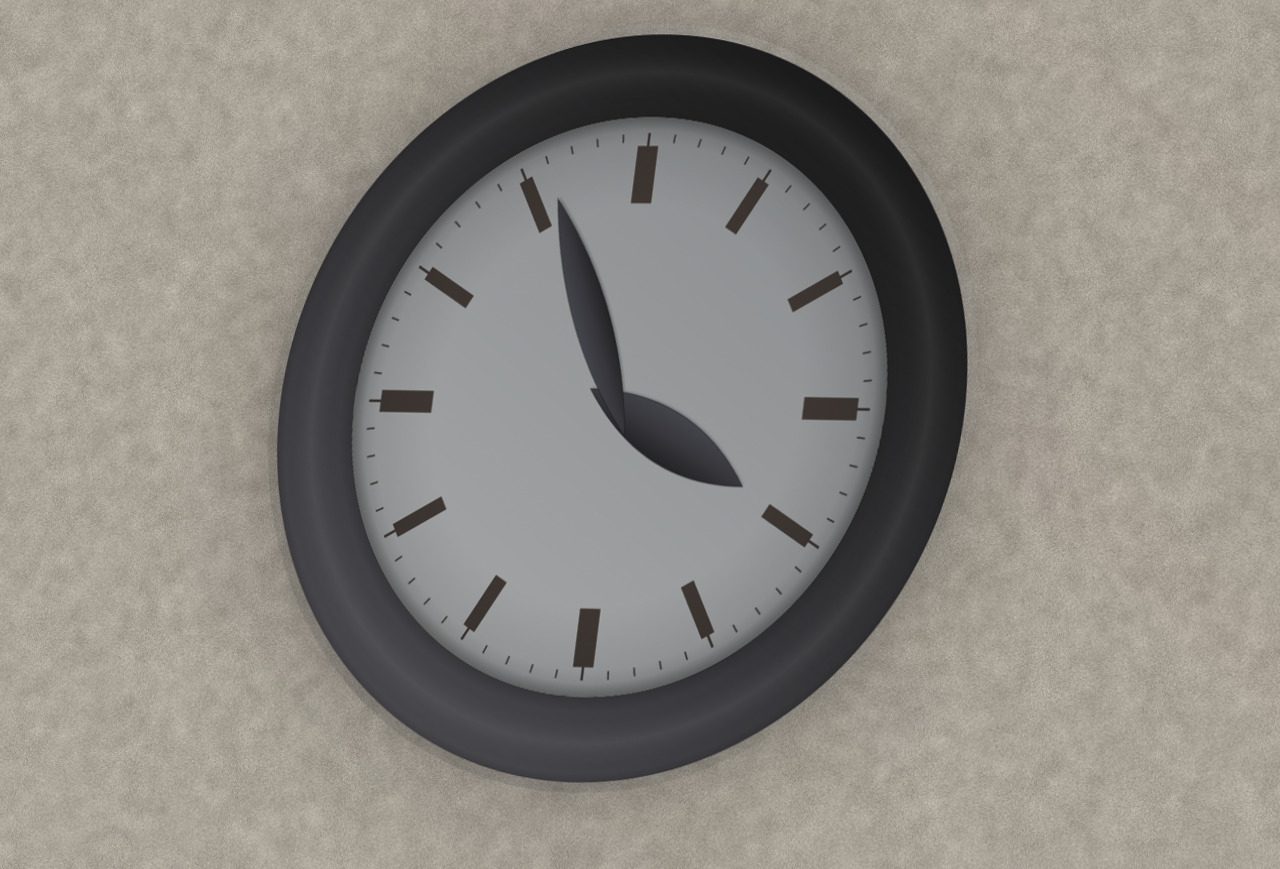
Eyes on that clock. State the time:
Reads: 3:56
